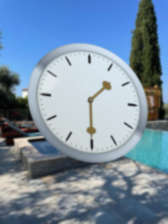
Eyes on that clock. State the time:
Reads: 1:30
